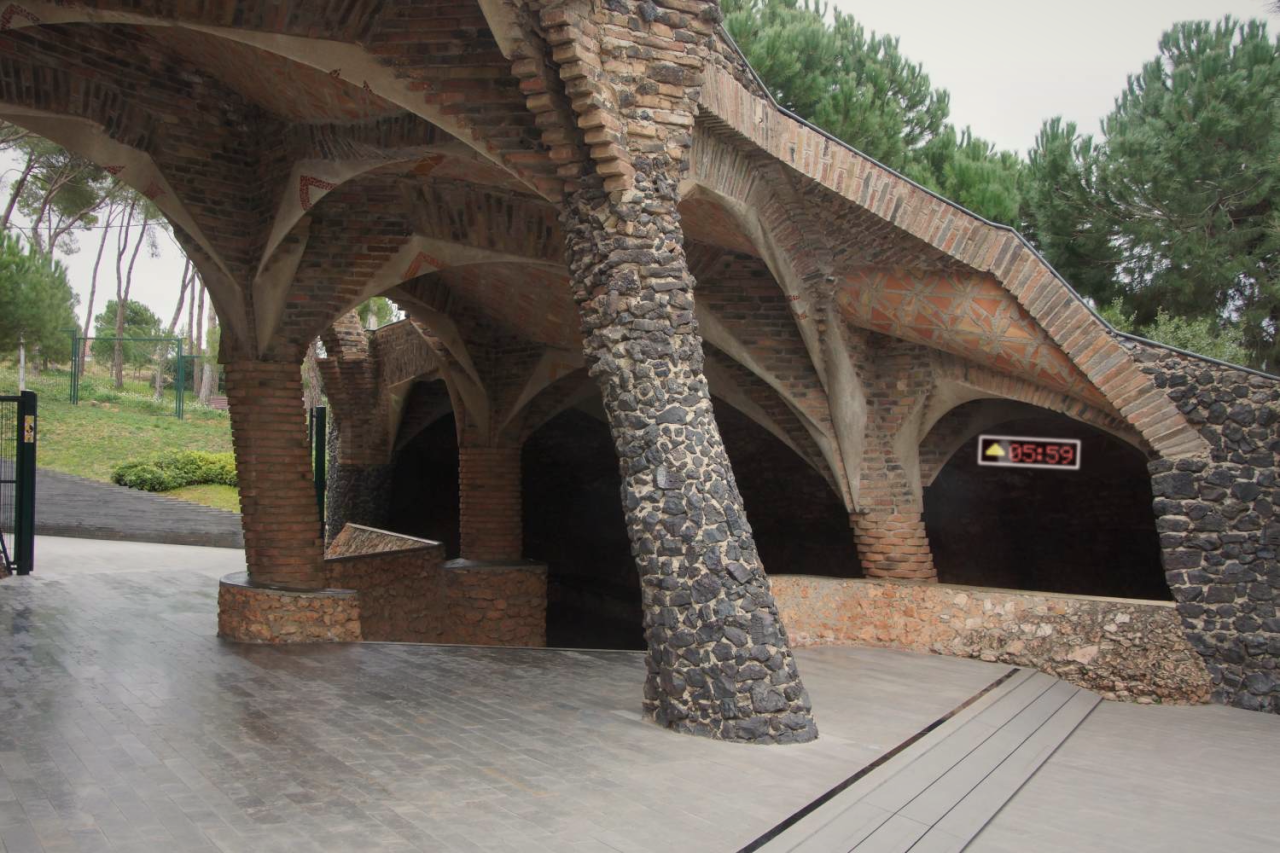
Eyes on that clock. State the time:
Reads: 5:59
